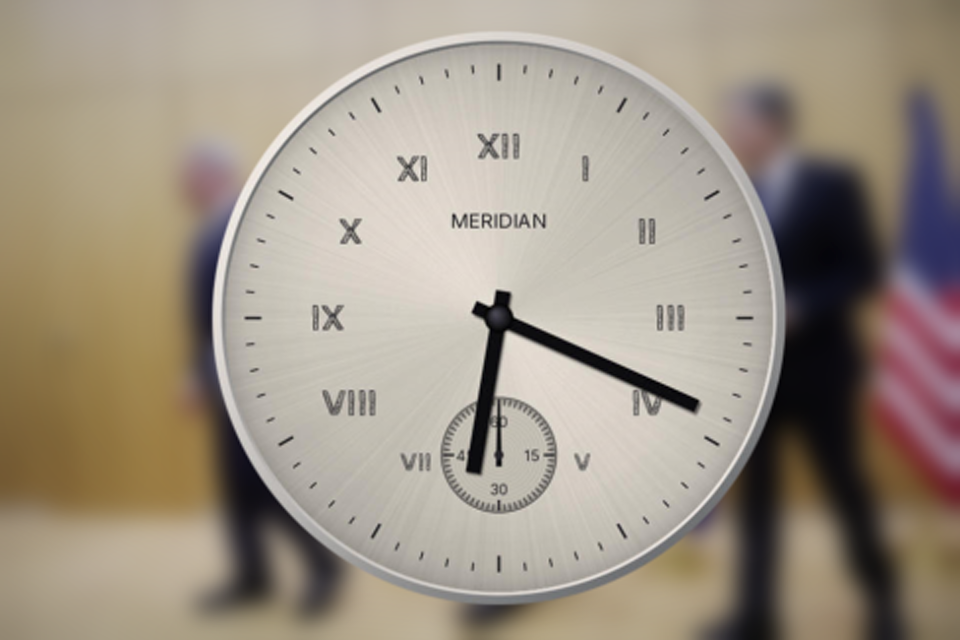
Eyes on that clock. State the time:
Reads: 6:19
